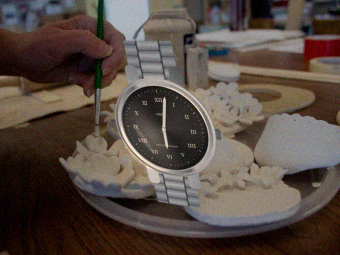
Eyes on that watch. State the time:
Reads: 6:02
